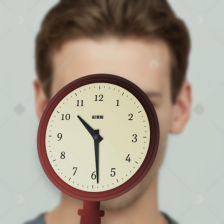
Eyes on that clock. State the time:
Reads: 10:29
